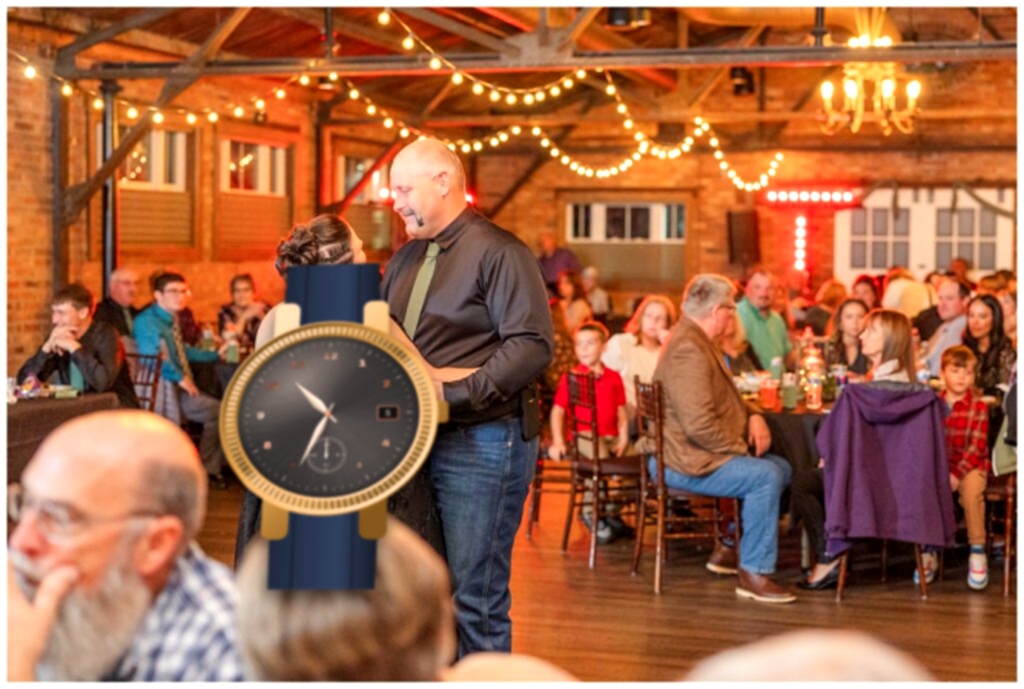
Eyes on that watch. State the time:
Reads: 10:34
